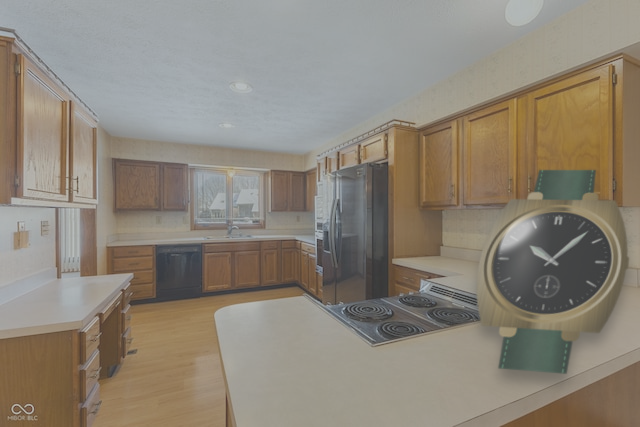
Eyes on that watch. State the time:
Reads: 10:07
